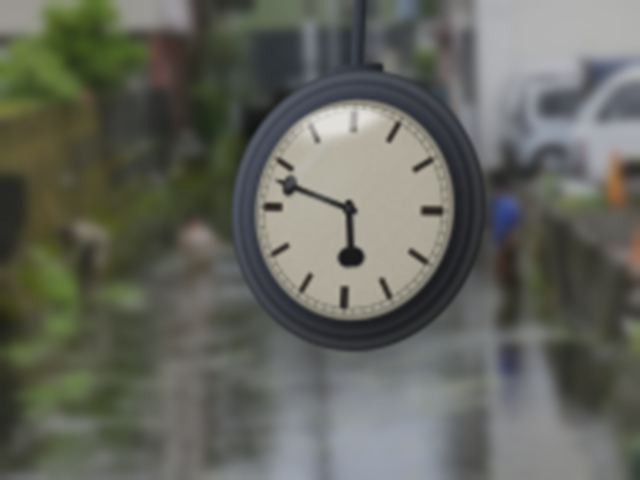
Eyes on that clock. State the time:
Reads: 5:48
